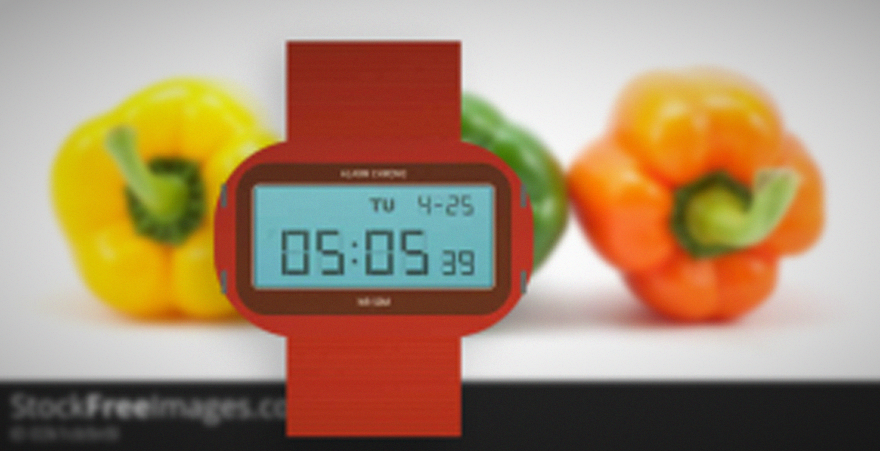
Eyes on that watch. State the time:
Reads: 5:05:39
